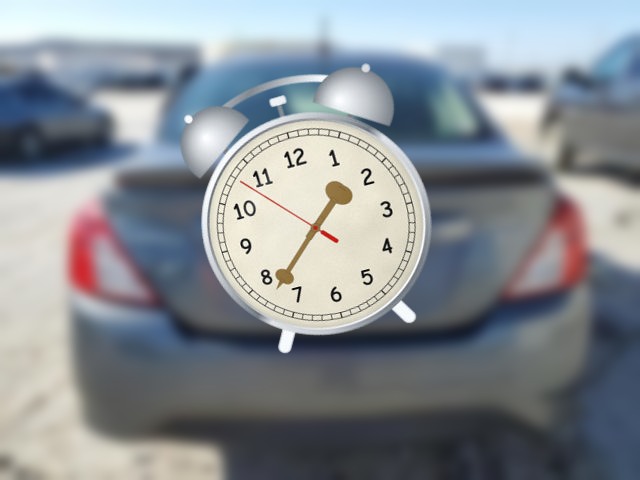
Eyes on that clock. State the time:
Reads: 1:37:53
